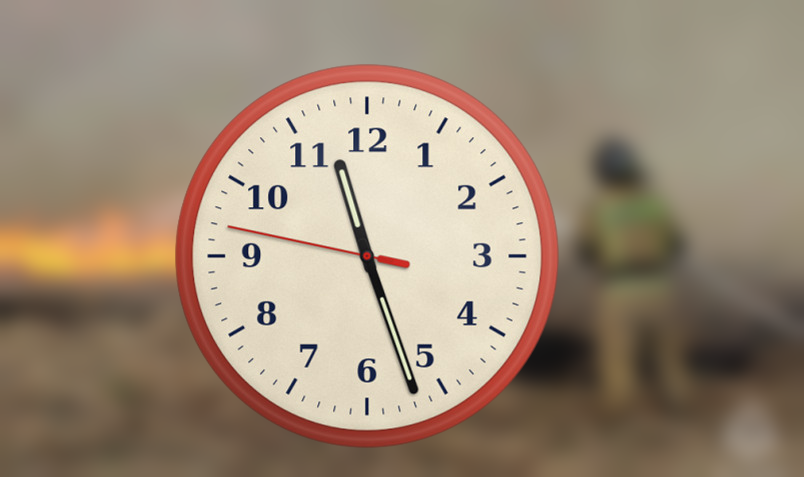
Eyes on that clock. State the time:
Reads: 11:26:47
